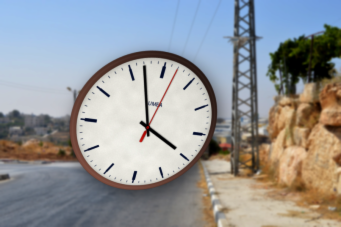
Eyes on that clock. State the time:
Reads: 3:57:02
